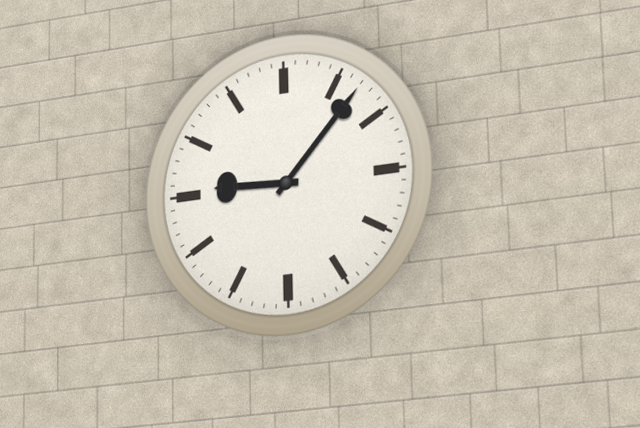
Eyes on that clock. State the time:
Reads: 9:07
